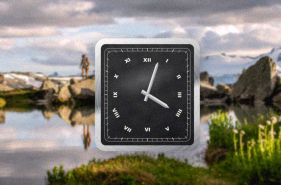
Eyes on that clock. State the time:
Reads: 4:03
